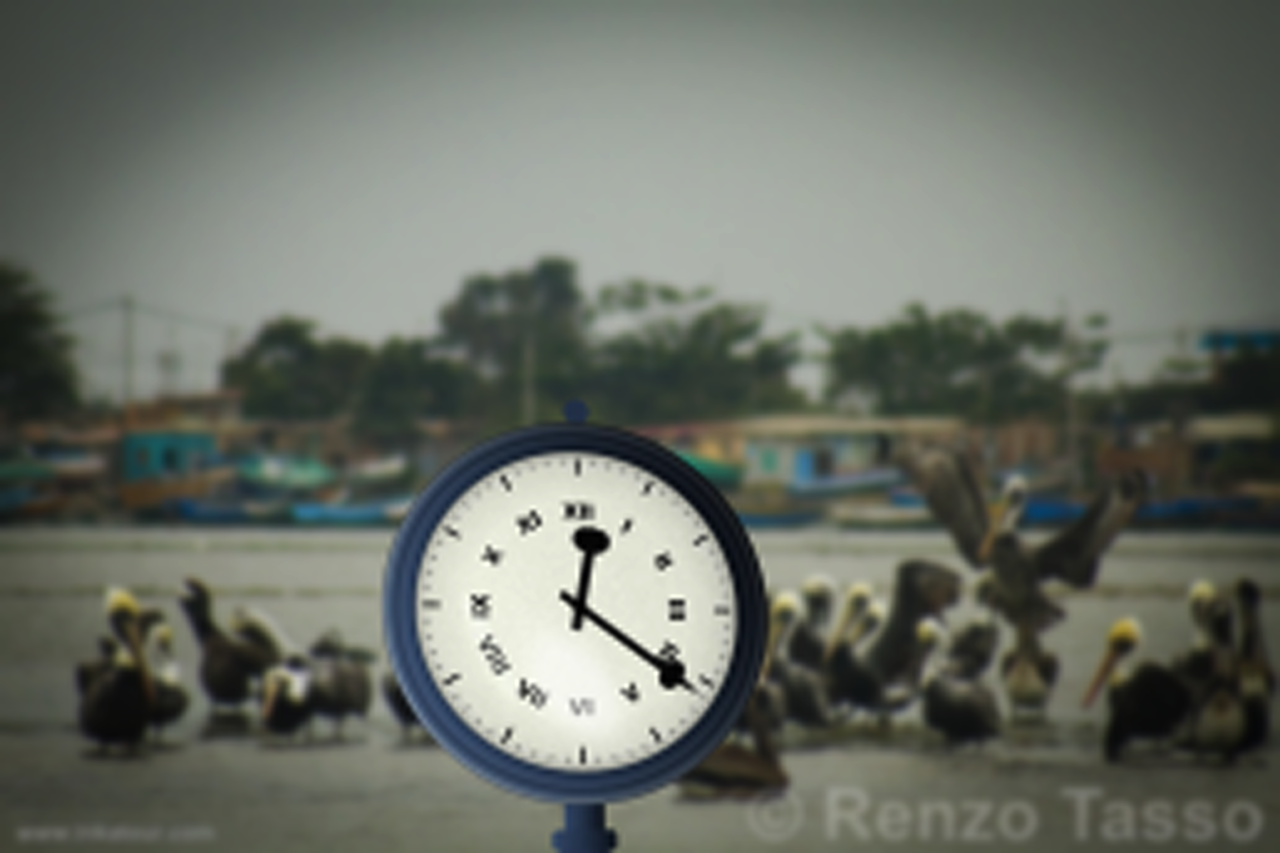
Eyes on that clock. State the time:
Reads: 12:21
